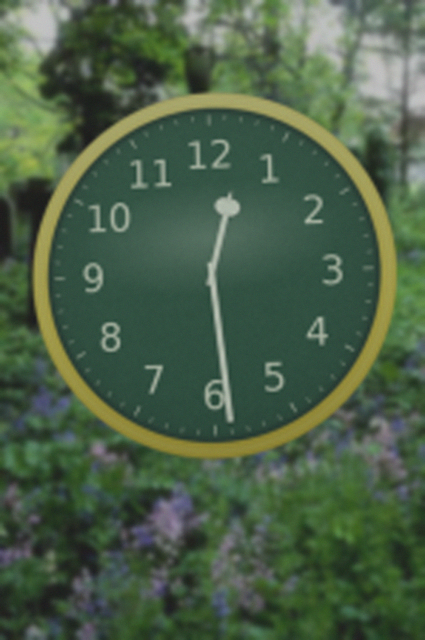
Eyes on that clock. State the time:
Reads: 12:29
